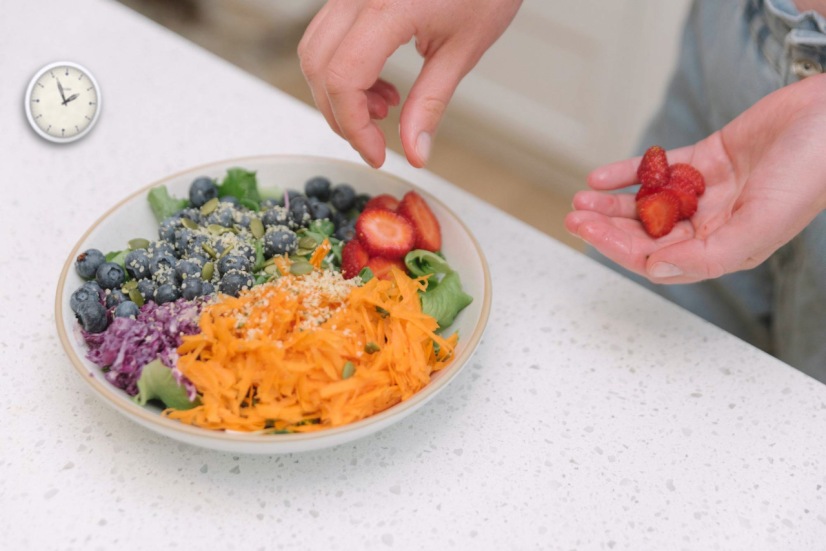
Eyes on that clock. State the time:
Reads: 1:56
